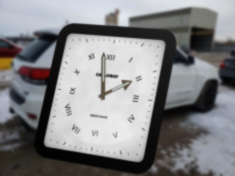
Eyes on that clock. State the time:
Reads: 1:58
